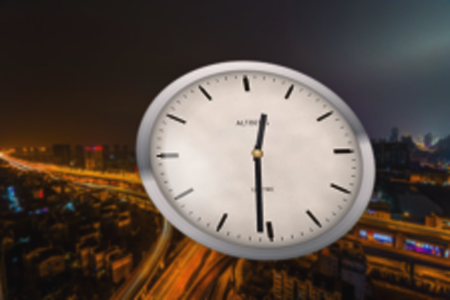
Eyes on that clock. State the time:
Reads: 12:31
